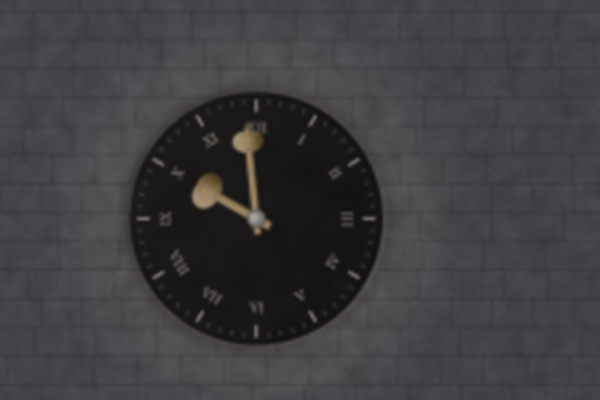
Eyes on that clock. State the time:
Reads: 9:59
